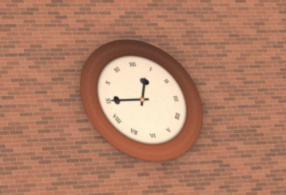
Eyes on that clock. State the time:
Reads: 12:45
